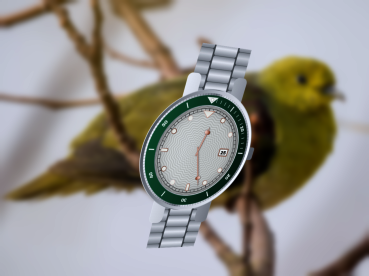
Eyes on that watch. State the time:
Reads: 12:27
